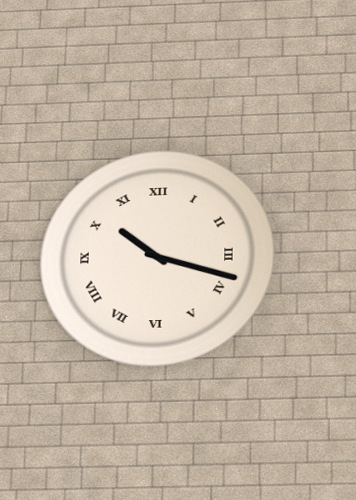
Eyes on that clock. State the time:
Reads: 10:18
